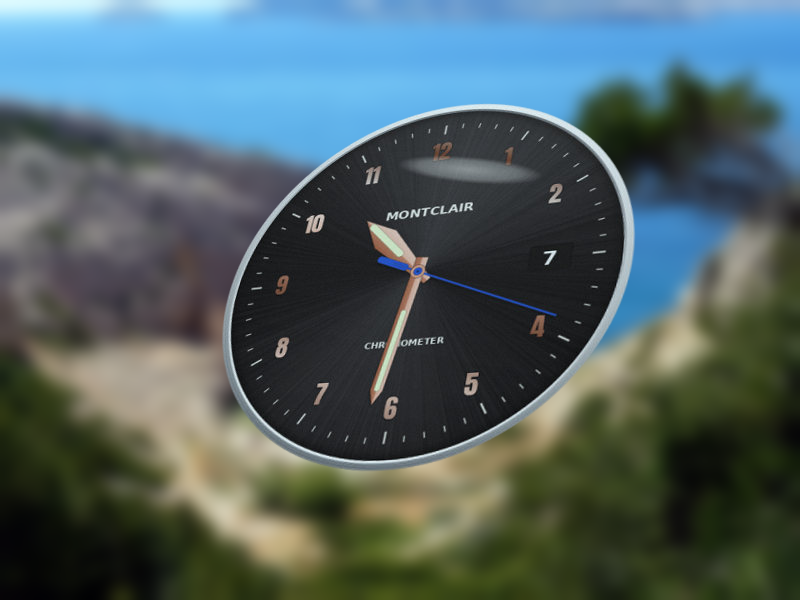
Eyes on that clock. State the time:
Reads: 10:31:19
